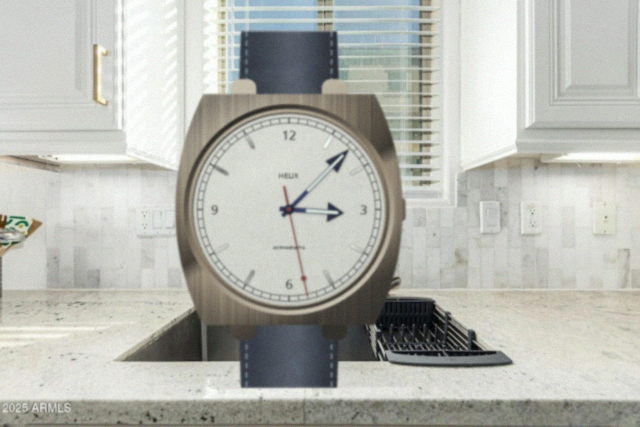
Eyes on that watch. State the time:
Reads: 3:07:28
